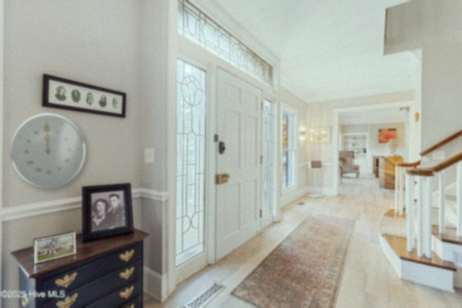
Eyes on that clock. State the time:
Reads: 12:00
